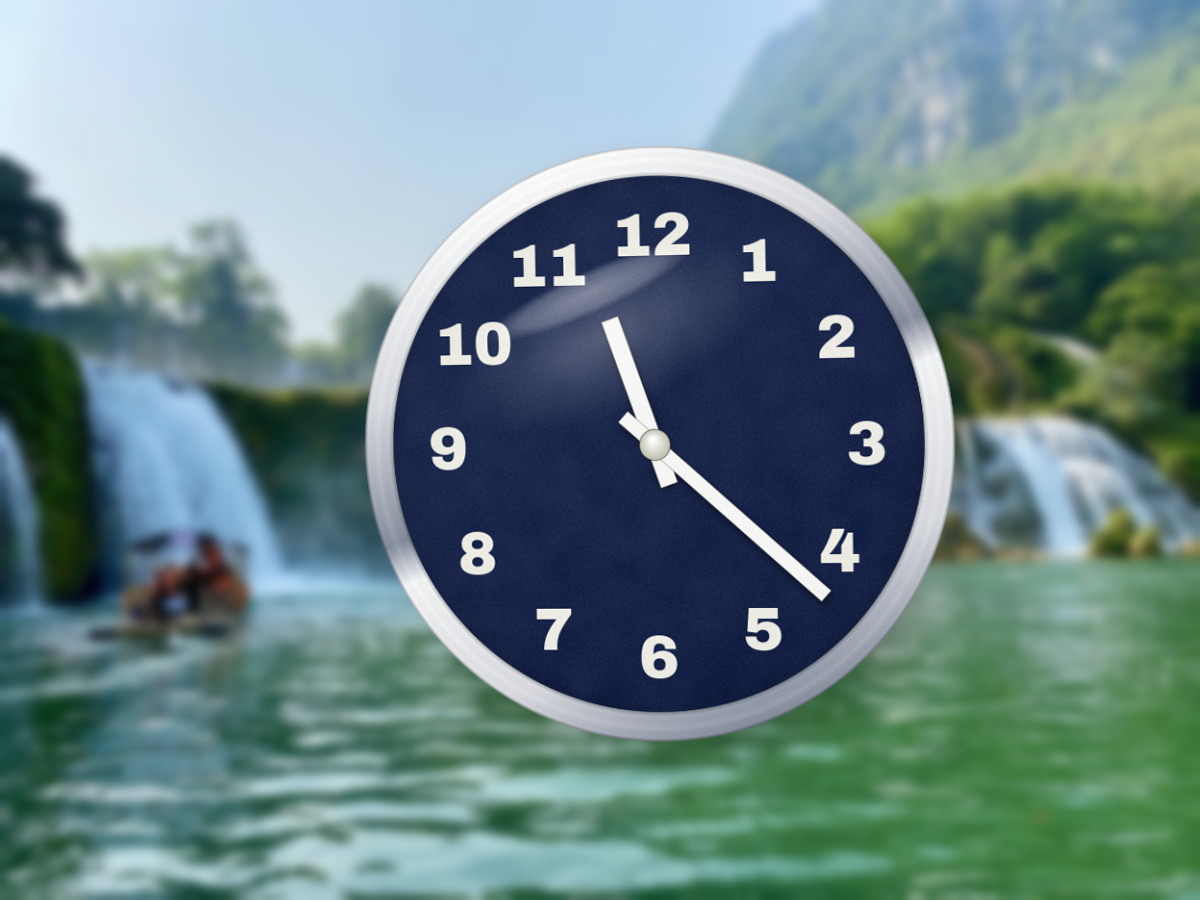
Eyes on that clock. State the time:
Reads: 11:22
